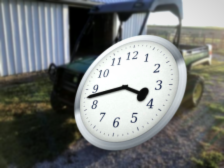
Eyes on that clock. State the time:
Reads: 3:43
